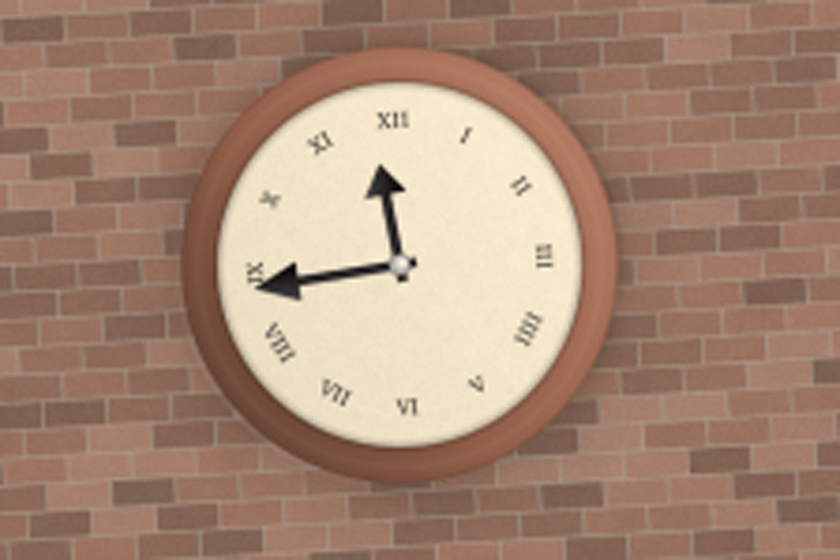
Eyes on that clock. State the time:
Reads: 11:44
